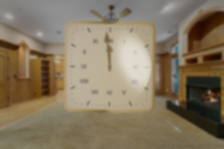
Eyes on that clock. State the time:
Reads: 11:59
